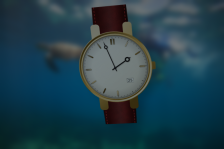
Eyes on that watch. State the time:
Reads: 1:57
